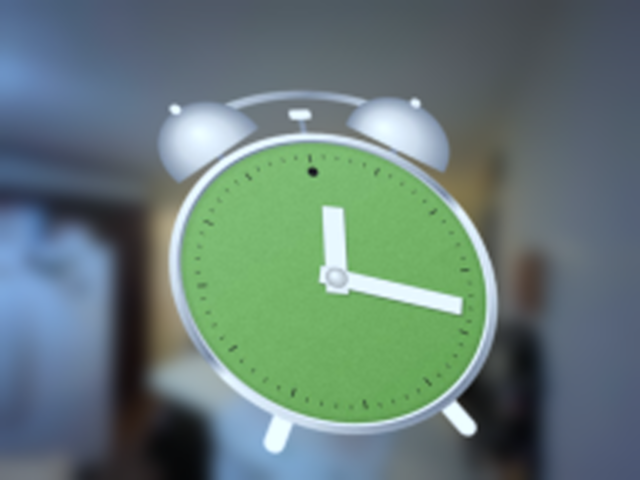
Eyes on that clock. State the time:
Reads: 12:18
